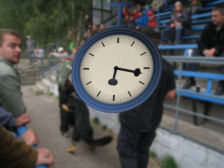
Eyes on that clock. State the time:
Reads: 6:17
